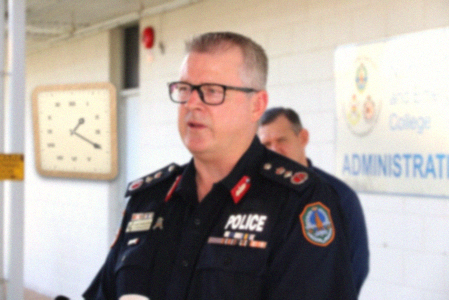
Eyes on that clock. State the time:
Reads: 1:20
